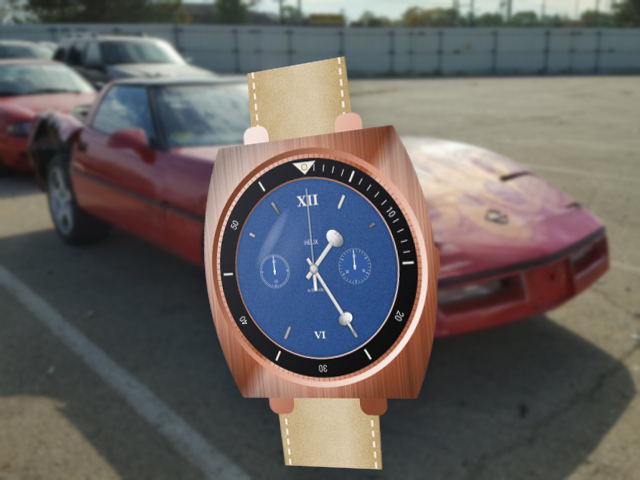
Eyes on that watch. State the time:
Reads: 1:25
